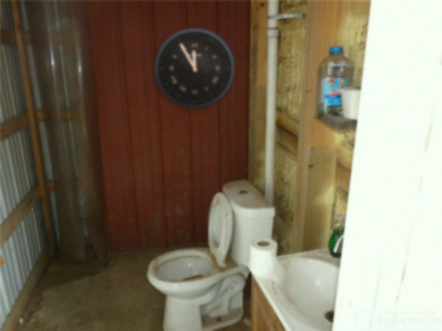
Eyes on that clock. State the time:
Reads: 11:55
